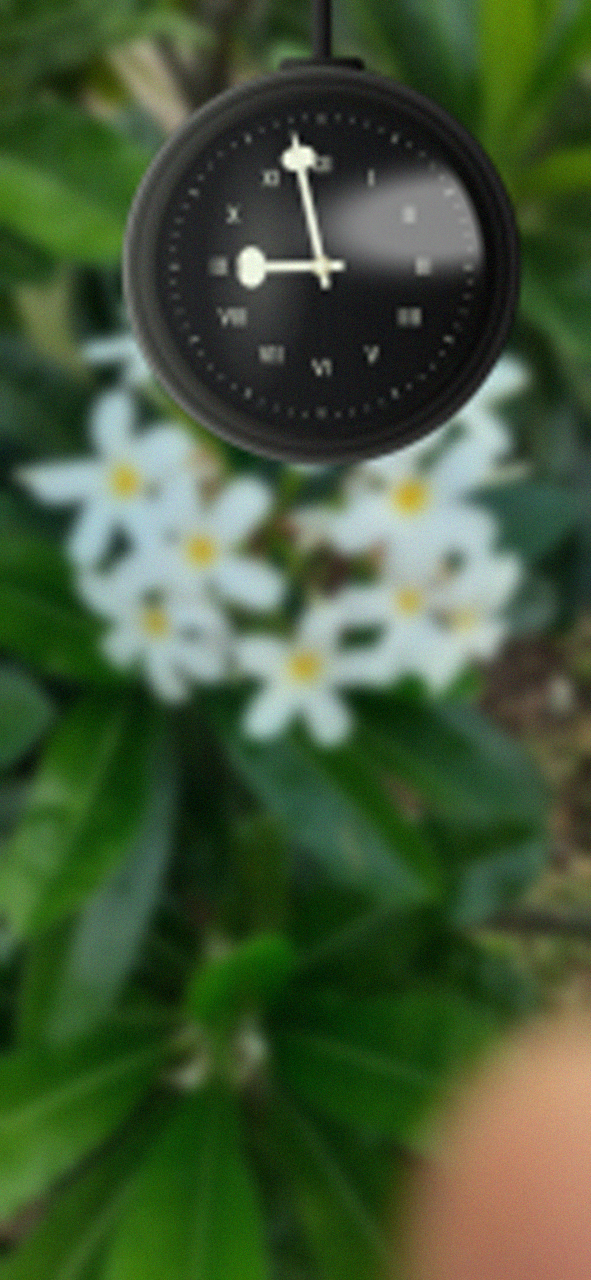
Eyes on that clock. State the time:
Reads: 8:58
